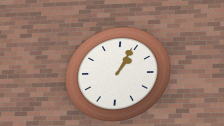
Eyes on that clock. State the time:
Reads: 1:04
